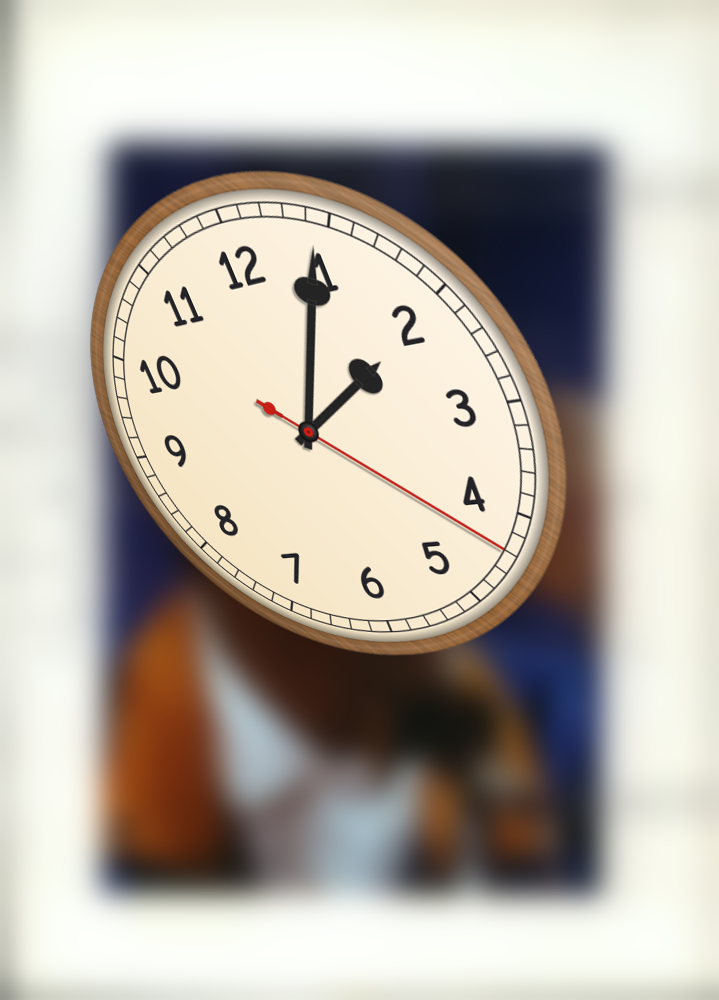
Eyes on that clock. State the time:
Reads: 2:04:22
